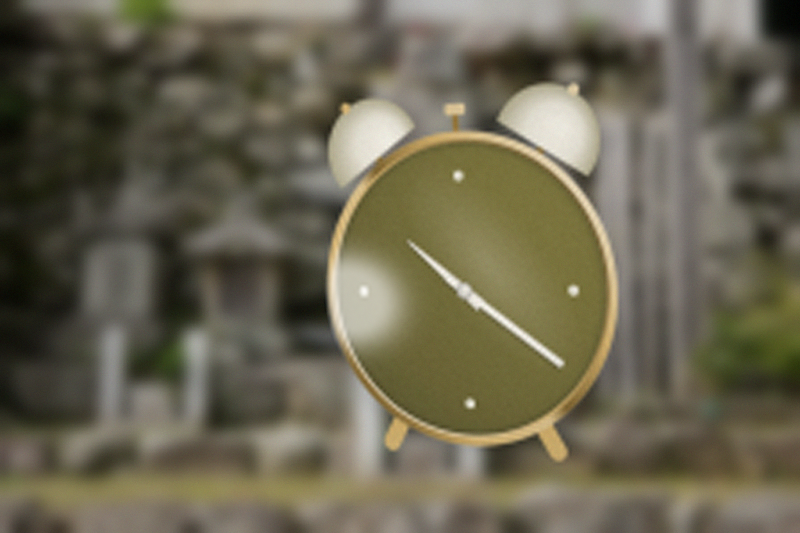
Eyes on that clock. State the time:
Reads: 10:21
